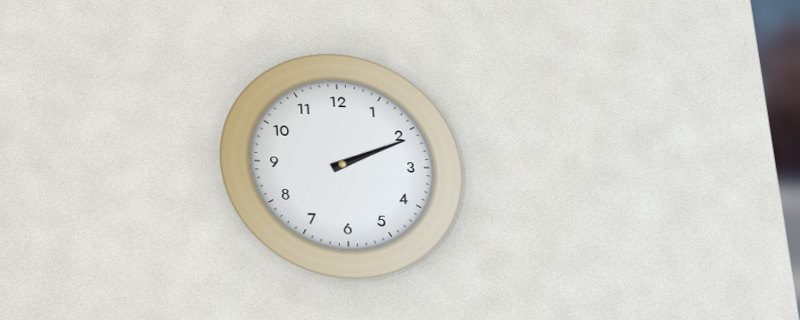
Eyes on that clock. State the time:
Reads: 2:11
